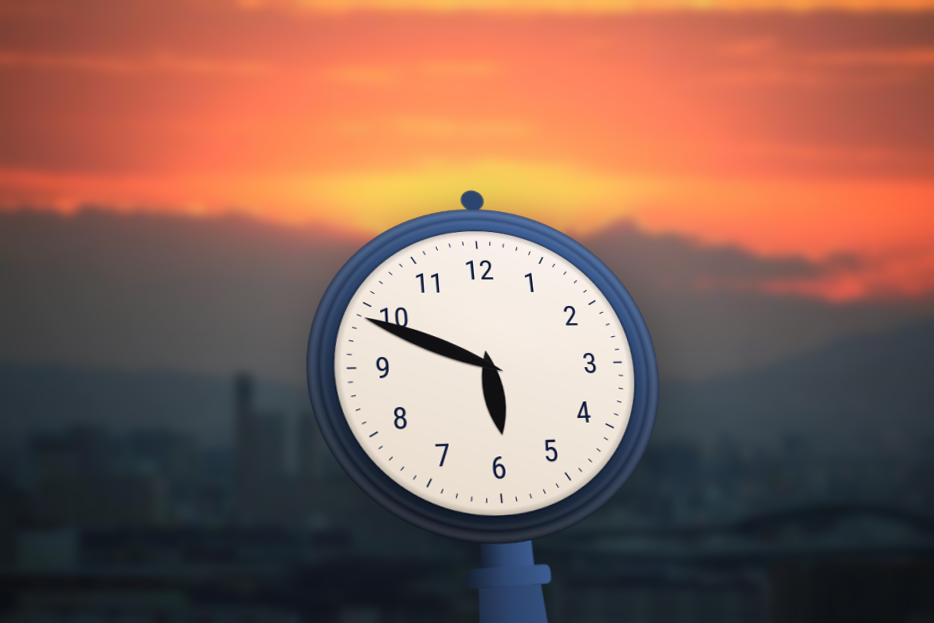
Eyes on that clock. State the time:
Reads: 5:49
